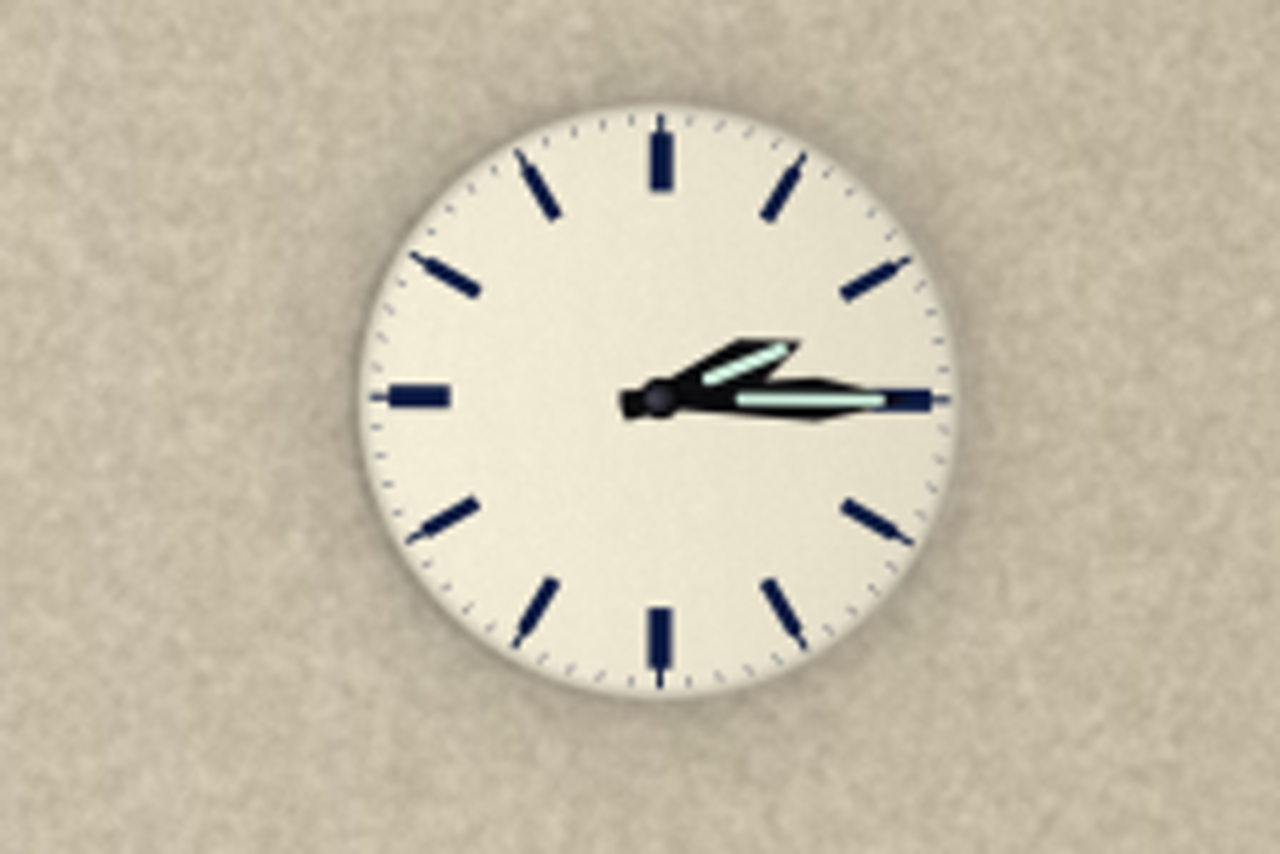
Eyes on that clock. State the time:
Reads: 2:15
